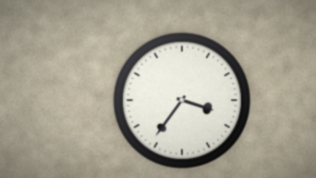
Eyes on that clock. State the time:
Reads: 3:36
